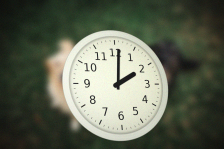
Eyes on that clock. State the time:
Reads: 2:01
